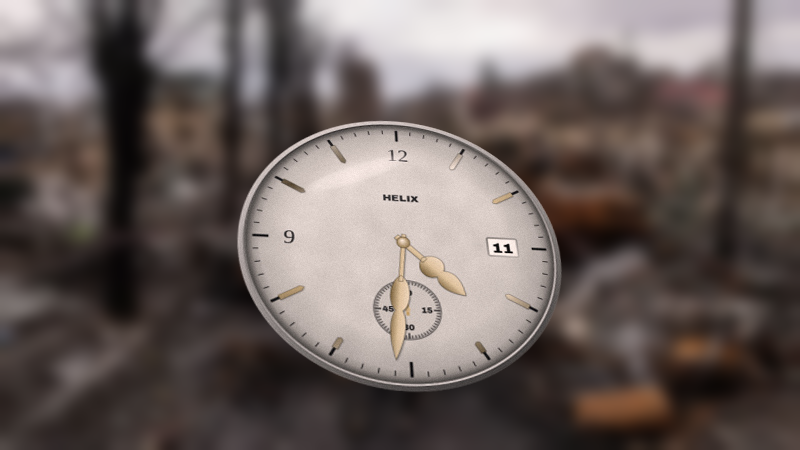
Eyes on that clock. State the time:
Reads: 4:31
